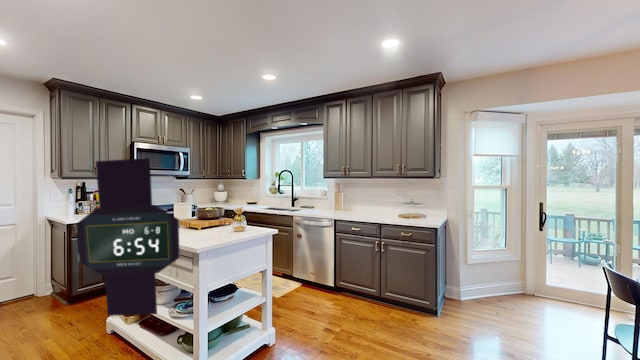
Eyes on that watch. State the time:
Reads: 6:54
